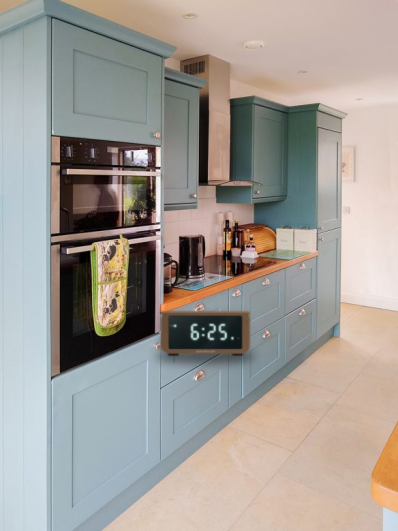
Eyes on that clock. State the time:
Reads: 6:25
